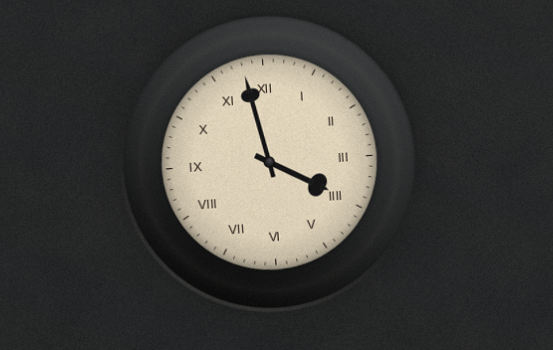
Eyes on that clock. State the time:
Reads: 3:58
